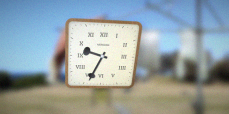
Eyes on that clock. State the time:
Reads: 9:34
